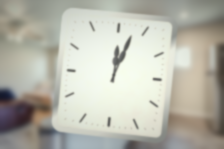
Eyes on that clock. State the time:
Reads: 12:03
